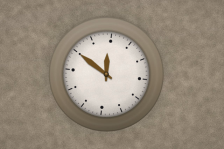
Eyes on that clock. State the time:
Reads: 11:50
